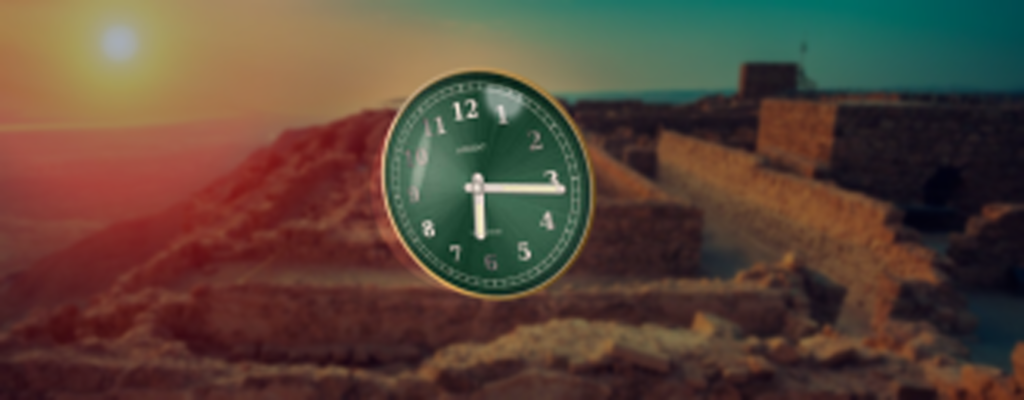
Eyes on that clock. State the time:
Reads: 6:16
